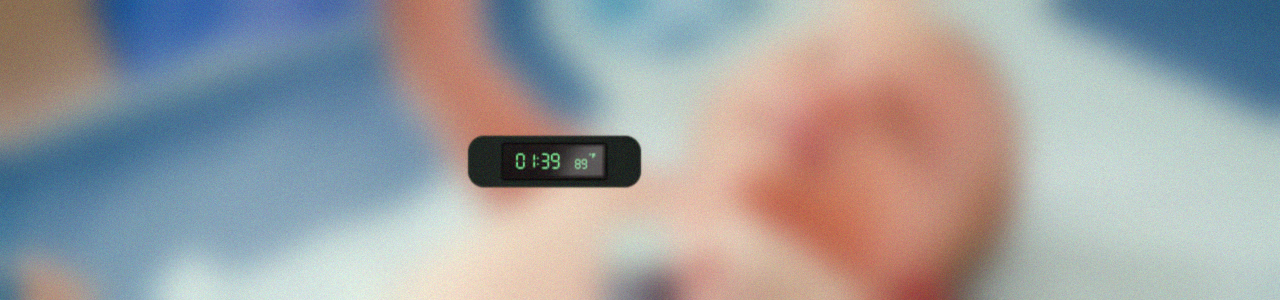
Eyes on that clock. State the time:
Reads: 1:39
